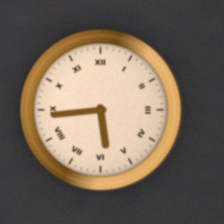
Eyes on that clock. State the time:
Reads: 5:44
